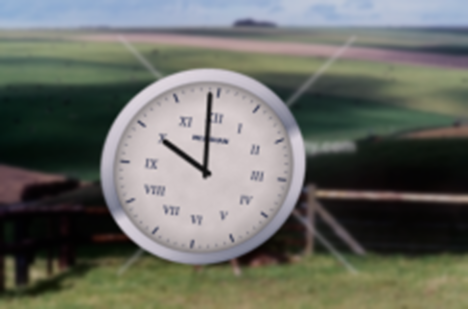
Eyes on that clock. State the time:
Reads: 9:59
